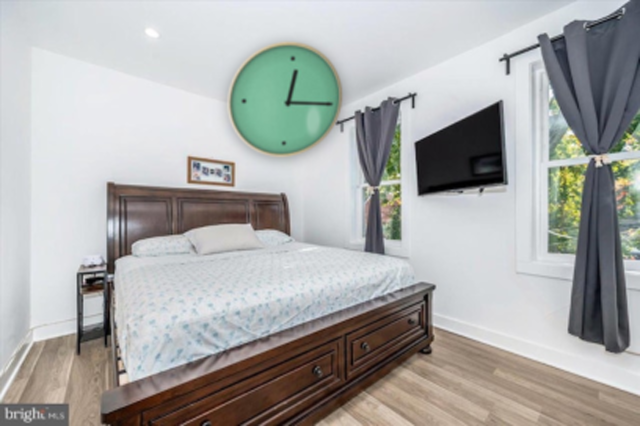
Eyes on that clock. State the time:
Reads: 12:15
